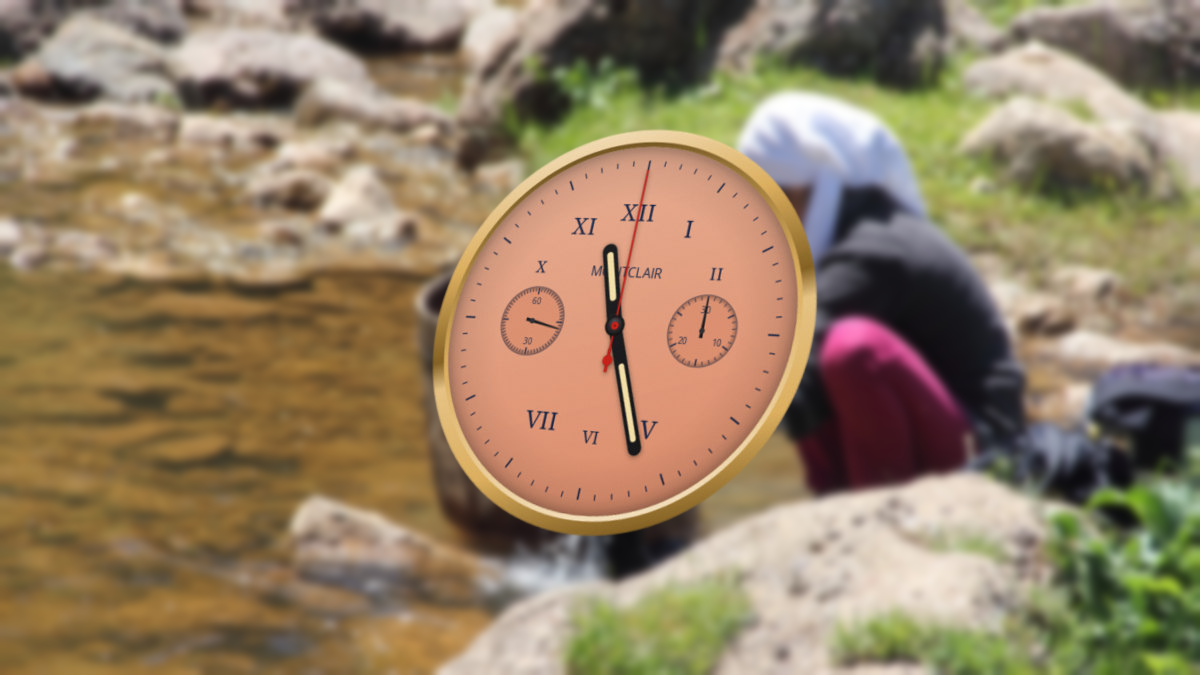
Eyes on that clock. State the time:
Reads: 11:26:17
